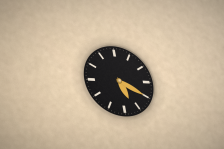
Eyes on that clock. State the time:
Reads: 5:20
